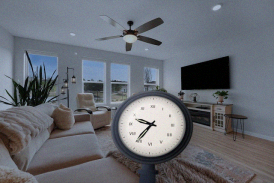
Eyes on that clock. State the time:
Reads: 9:36
